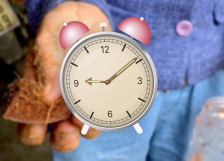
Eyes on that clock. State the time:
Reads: 9:09
